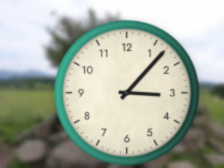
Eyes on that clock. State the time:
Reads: 3:07
